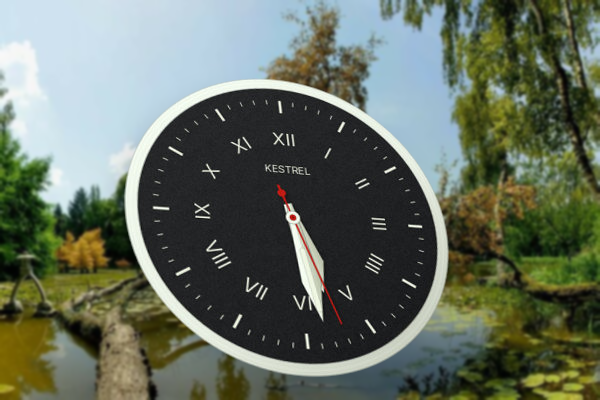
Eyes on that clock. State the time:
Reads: 5:28:27
